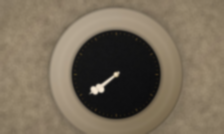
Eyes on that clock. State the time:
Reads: 7:39
